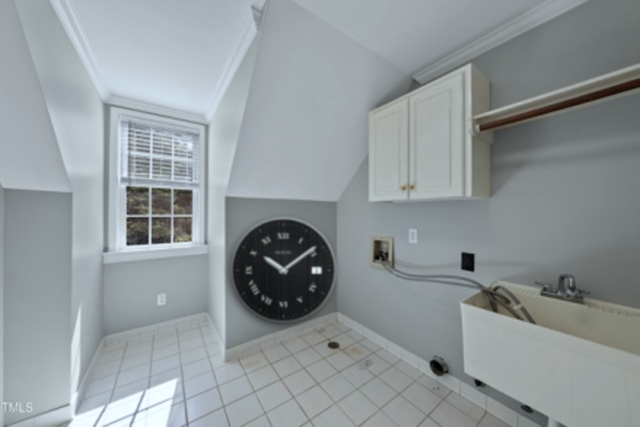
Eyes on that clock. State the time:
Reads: 10:09
